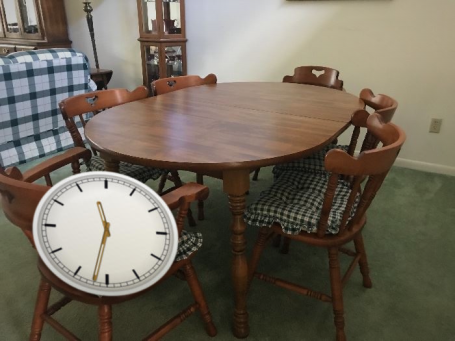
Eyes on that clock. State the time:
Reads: 11:32
